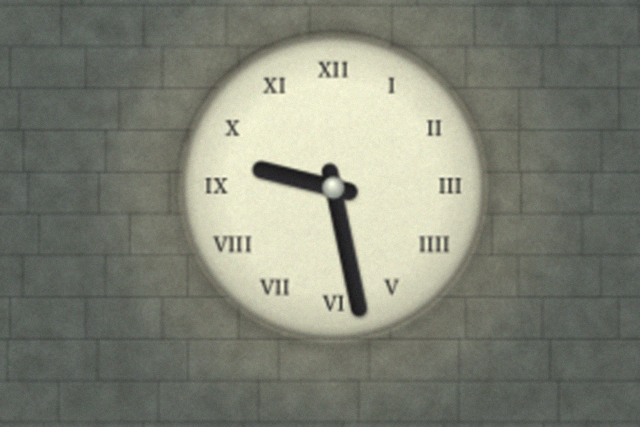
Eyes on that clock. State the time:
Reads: 9:28
